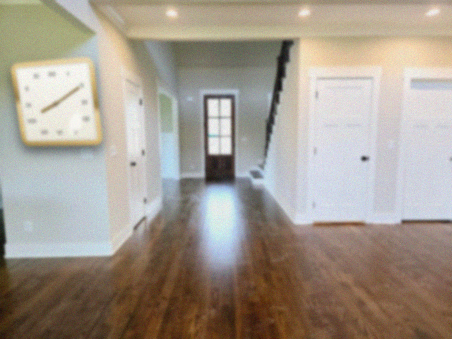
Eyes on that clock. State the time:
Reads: 8:10
